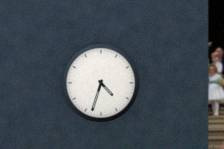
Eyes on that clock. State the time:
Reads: 4:33
